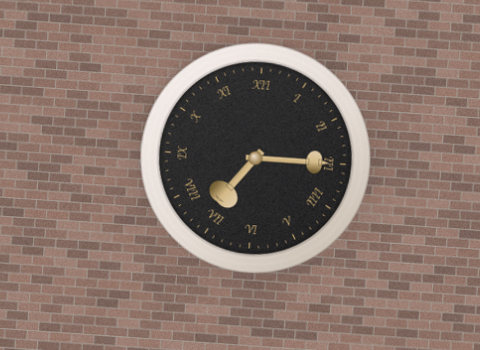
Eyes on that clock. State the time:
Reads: 7:15
